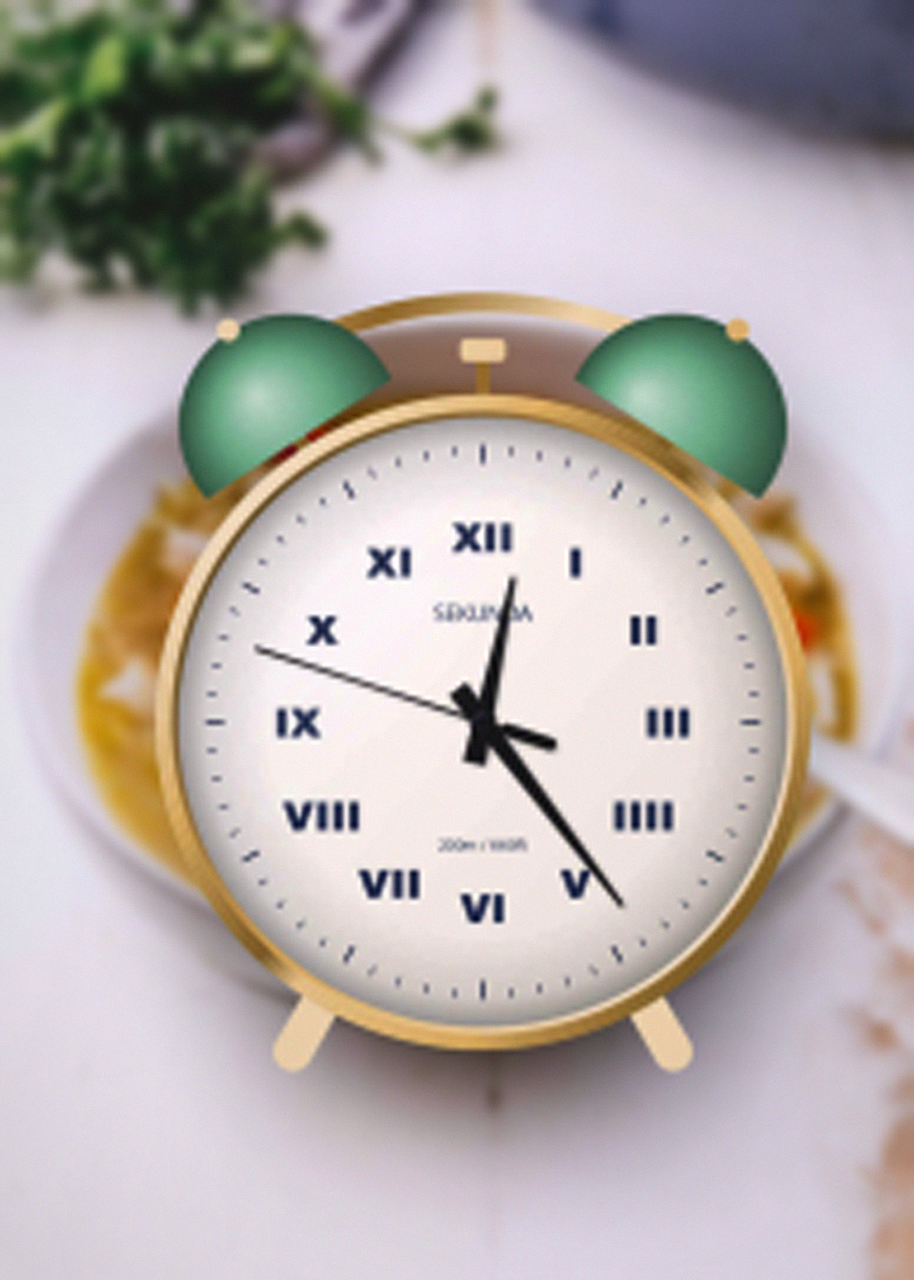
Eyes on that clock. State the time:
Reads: 12:23:48
